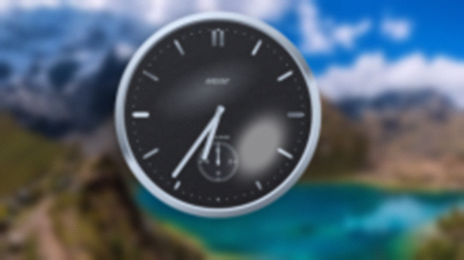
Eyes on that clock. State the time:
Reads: 6:36
